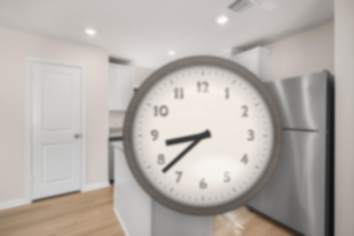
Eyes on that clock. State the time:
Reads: 8:38
